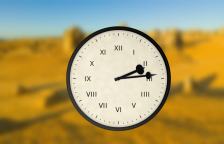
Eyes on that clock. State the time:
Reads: 2:14
